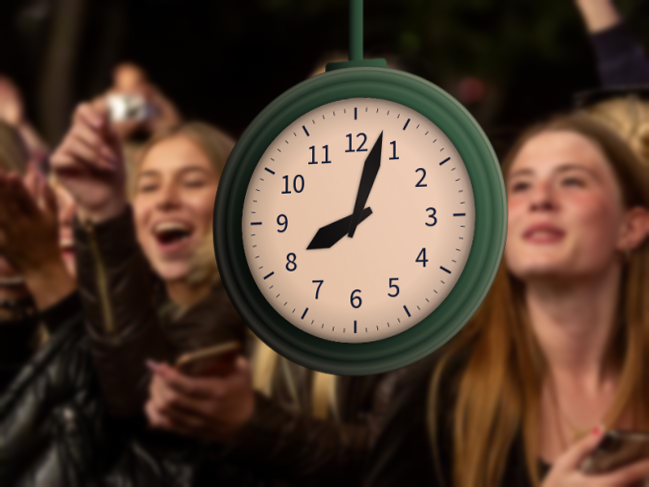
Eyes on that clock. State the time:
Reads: 8:03
